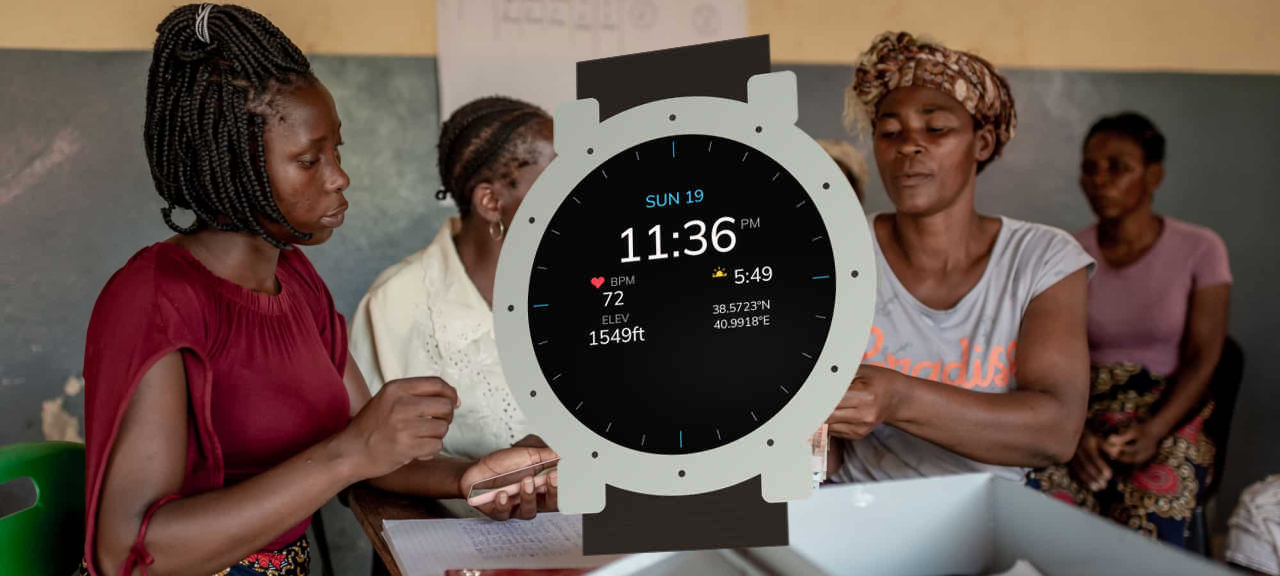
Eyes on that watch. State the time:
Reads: 11:36
